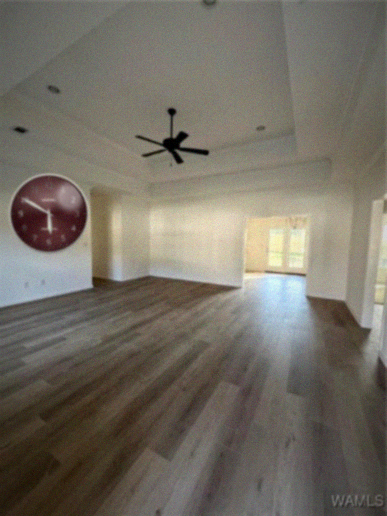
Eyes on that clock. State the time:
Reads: 5:50
